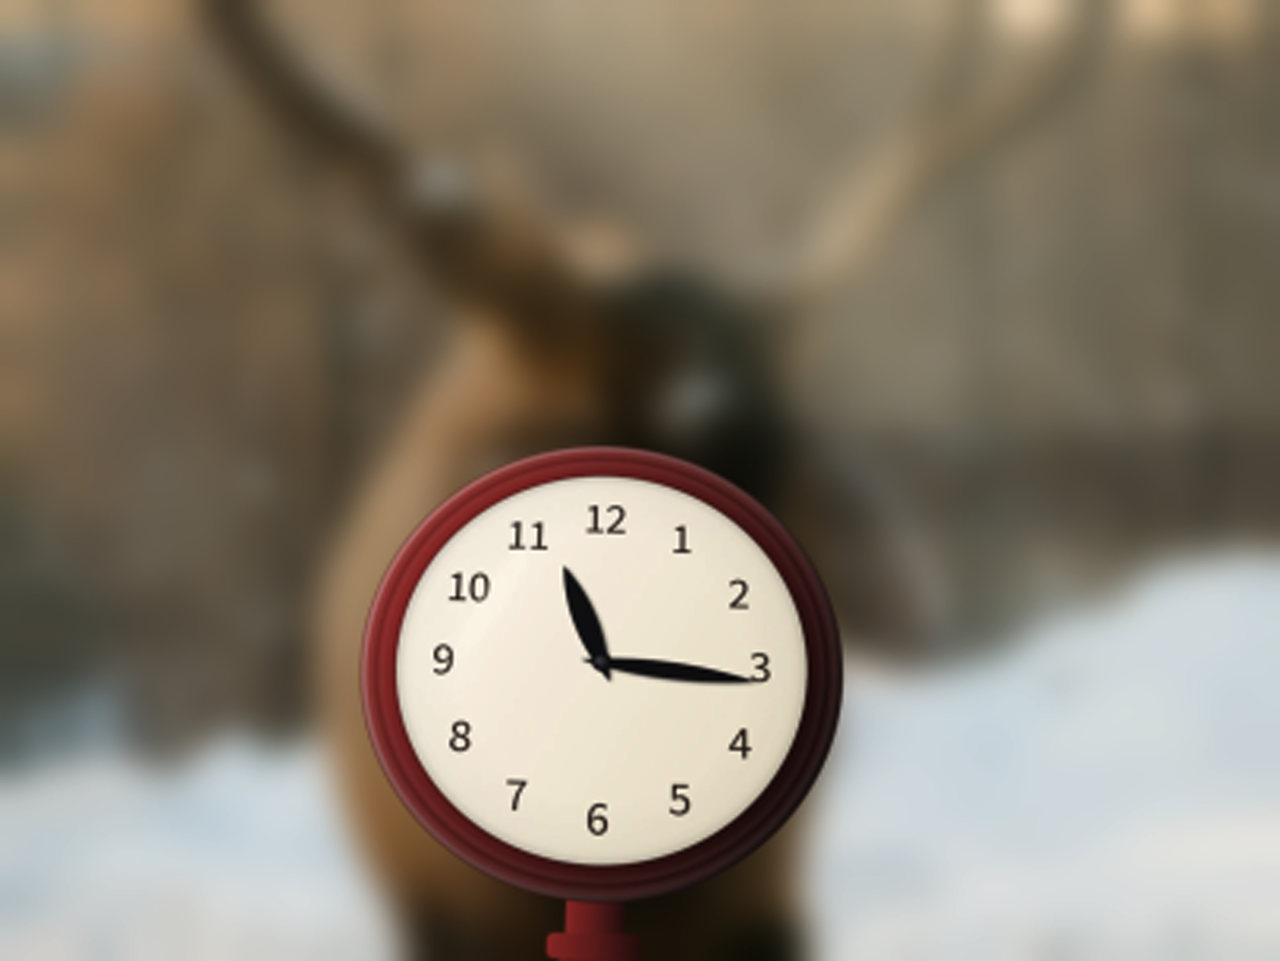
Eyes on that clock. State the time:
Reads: 11:16
